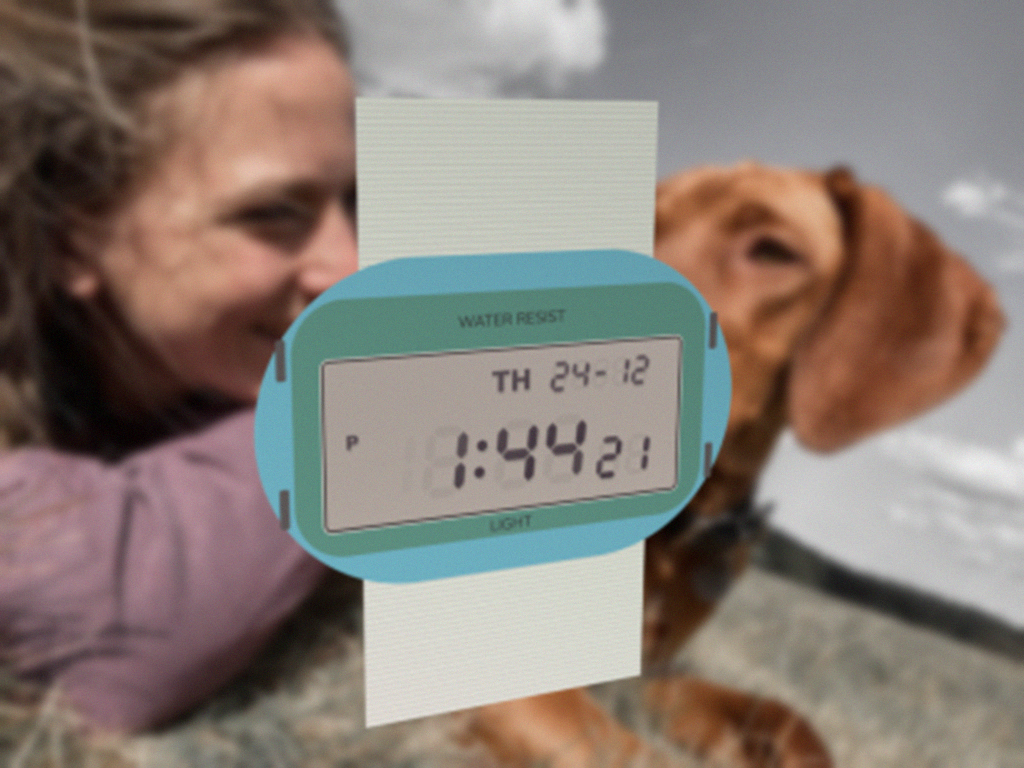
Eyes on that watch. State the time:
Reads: 1:44:21
